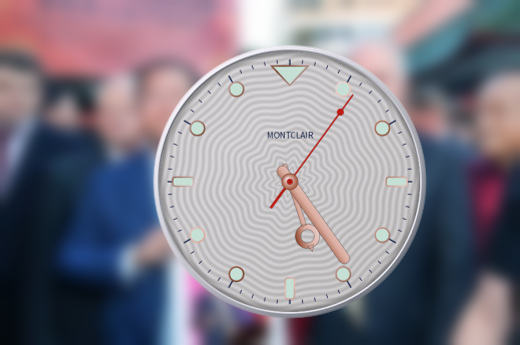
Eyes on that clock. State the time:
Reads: 5:24:06
